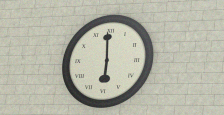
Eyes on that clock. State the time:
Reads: 5:59
